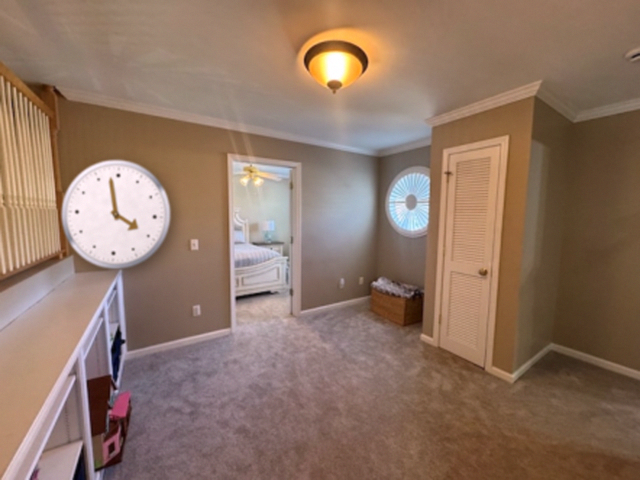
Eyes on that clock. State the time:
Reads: 3:58
